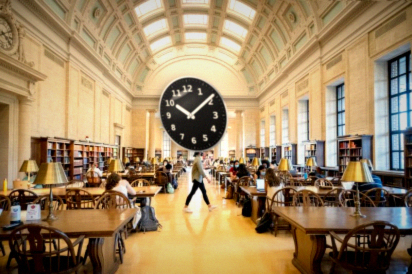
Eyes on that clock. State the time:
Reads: 10:09
